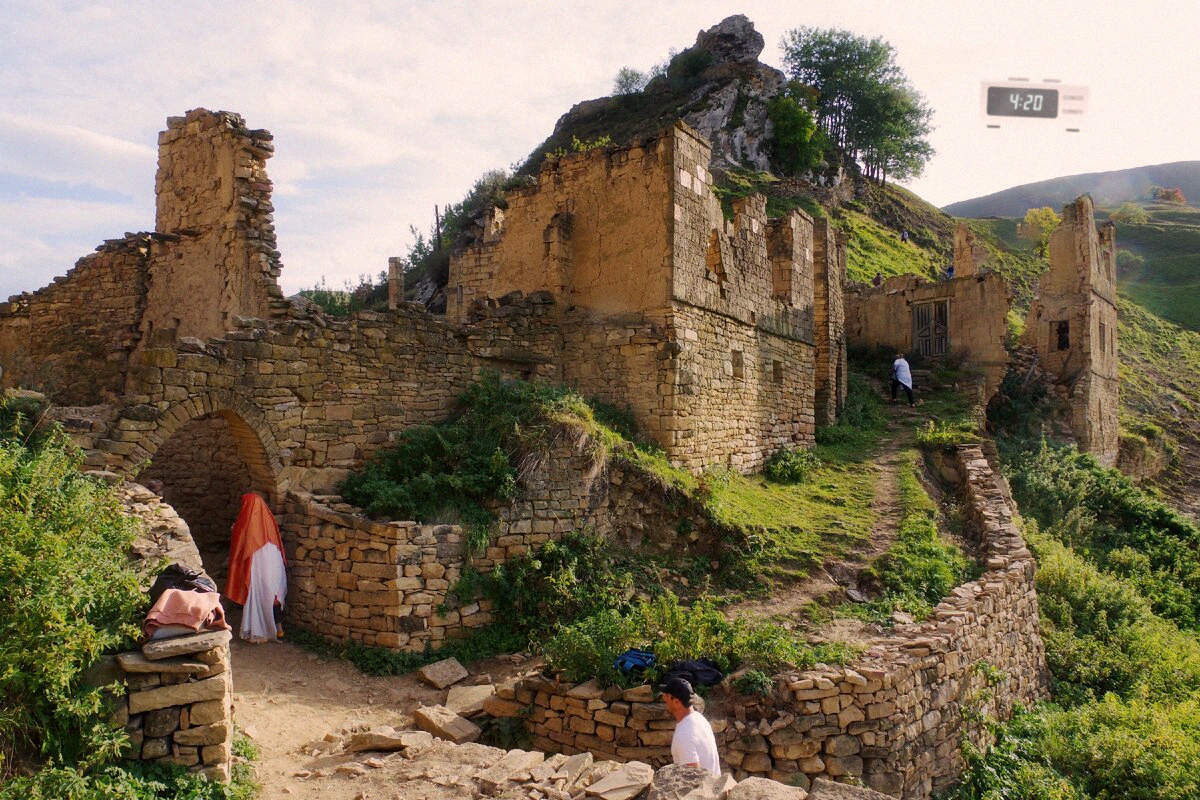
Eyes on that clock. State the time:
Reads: 4:20
